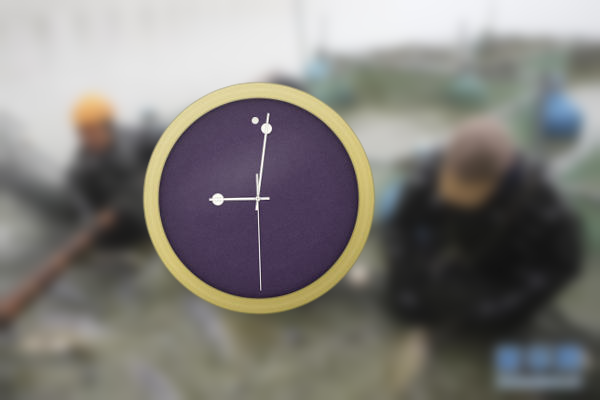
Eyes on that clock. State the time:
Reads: 9:01:30
